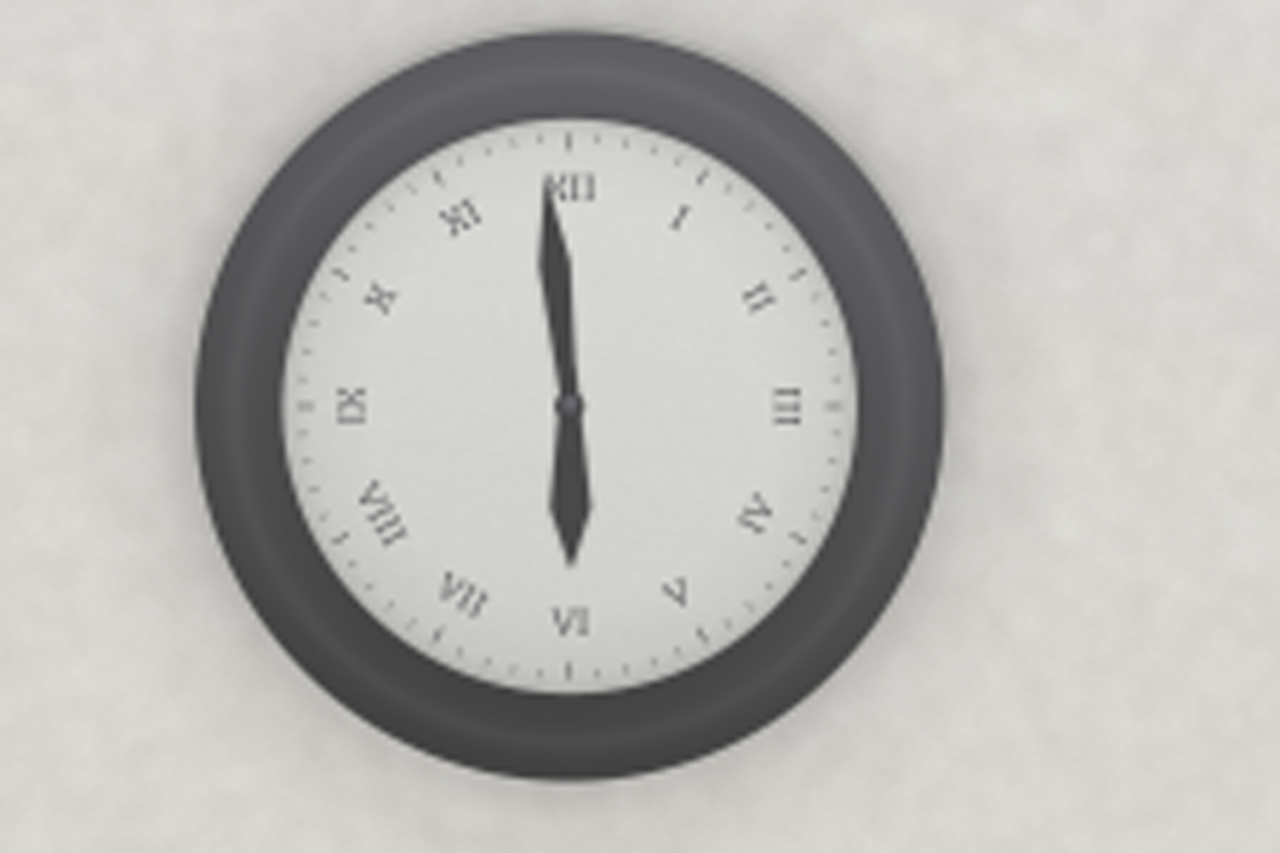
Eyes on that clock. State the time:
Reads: 5:59
